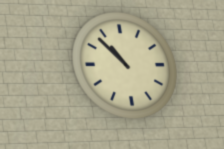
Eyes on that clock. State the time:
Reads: 10:53
